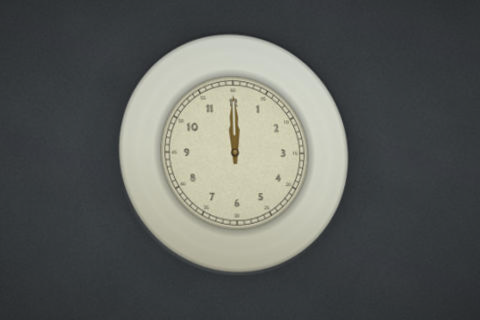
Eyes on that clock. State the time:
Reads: 12:00
